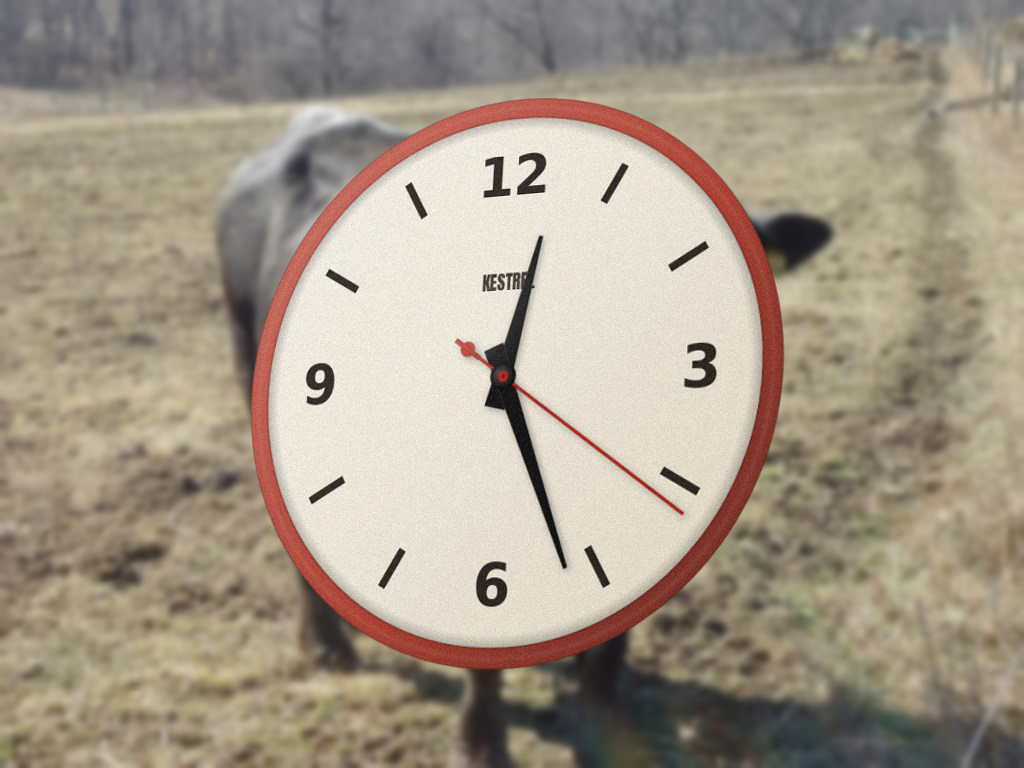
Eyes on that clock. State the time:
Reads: 12:26:21
